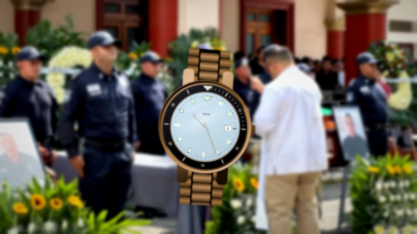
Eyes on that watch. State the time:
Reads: 10:26
